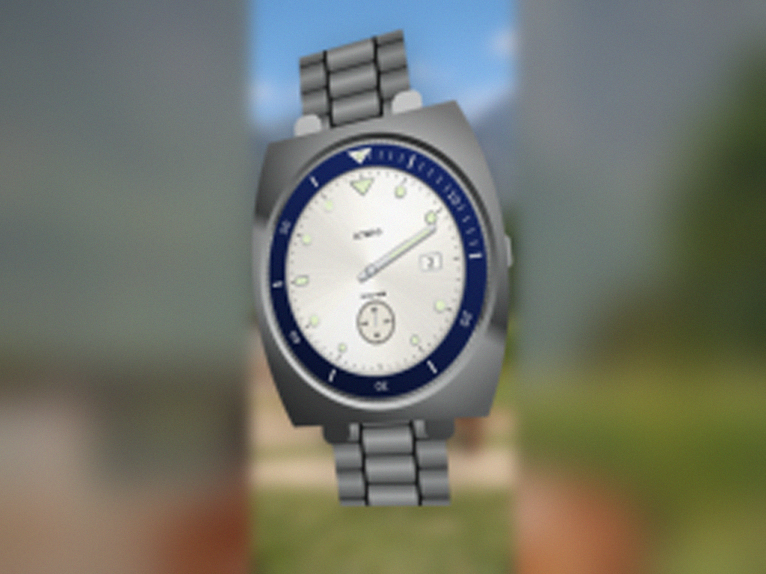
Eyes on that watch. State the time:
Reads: 2:11
